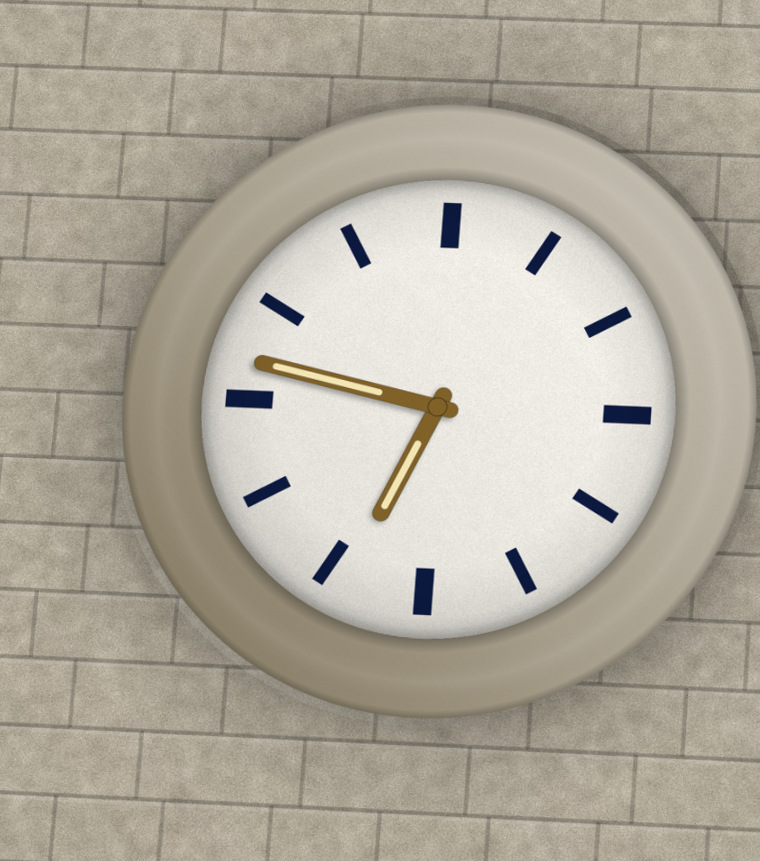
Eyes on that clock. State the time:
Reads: 6:47
